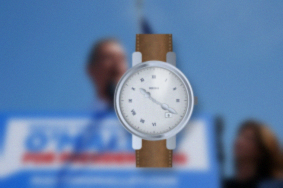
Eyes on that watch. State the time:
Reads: 10:20
